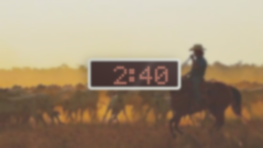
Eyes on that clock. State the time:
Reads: 2:40
